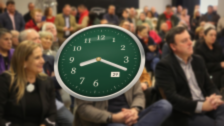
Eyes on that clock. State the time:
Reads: 8:19
